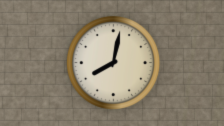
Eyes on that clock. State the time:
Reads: 8:02
